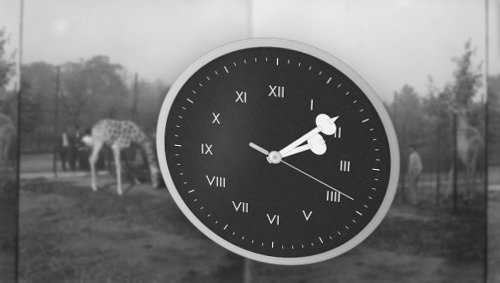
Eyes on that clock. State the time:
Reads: 2:08:19
